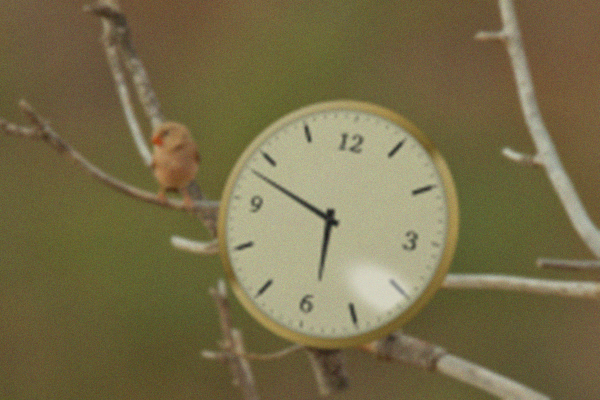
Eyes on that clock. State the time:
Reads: 5:48
